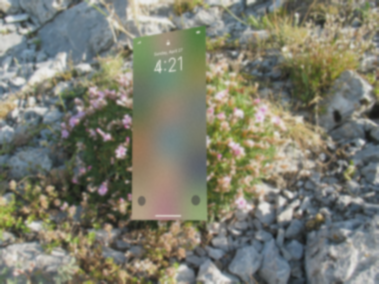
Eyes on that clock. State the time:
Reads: 4:21
